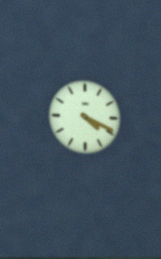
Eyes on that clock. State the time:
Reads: 4:19
